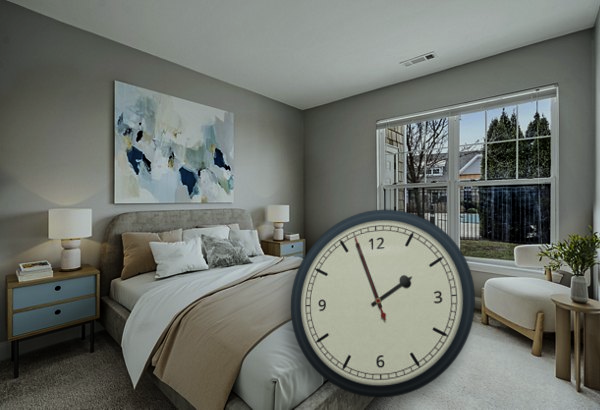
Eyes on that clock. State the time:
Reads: 1:56:57
